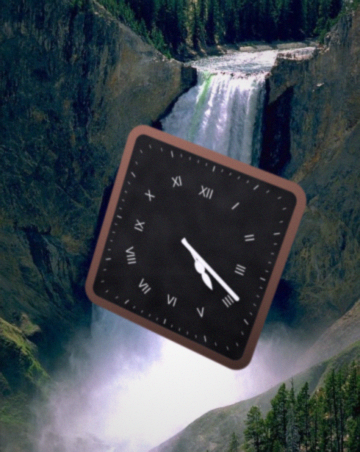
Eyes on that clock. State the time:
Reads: 4:19
